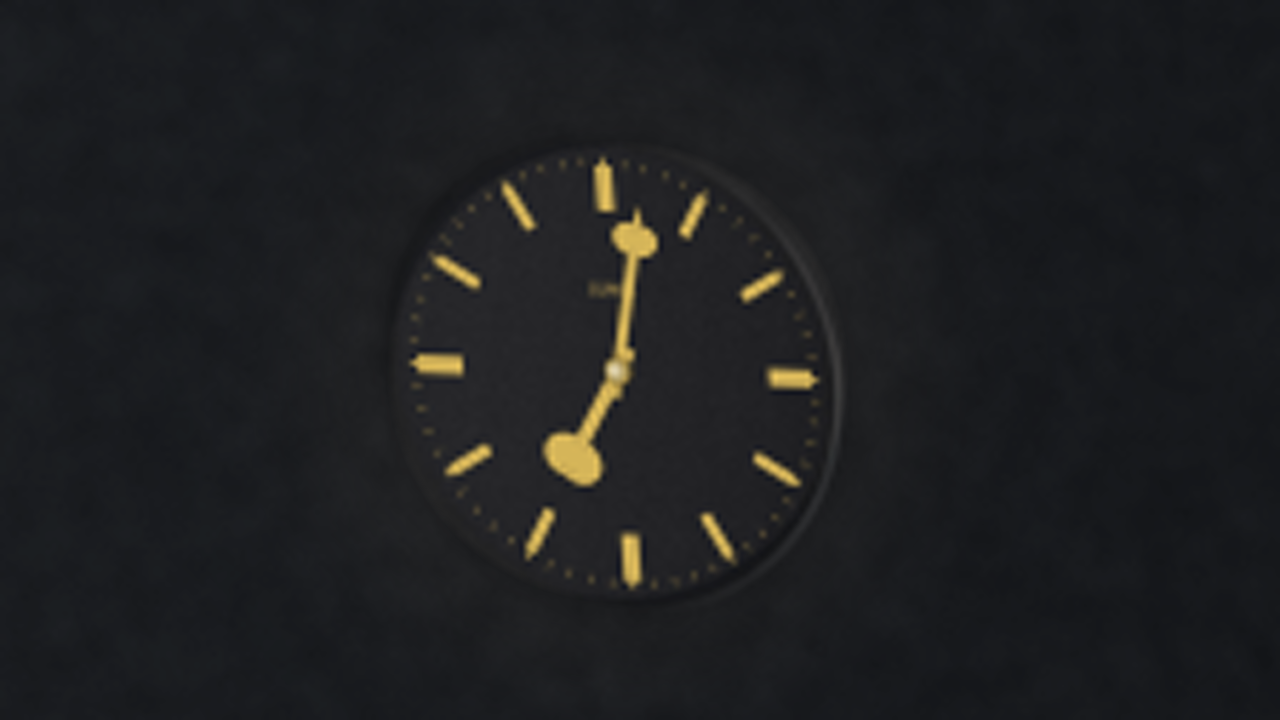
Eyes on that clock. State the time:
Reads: 7:02
